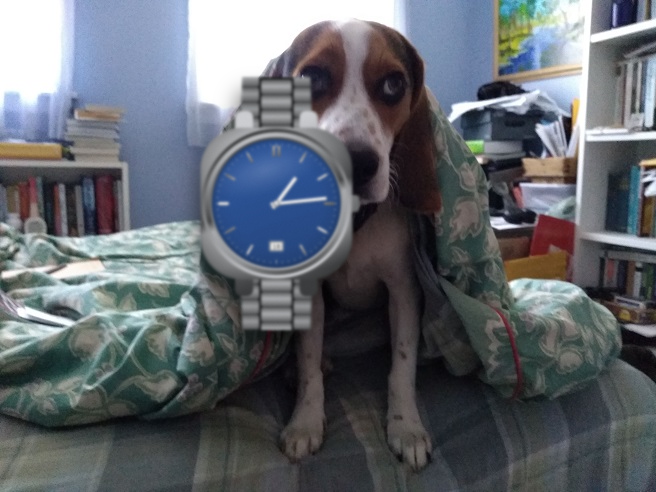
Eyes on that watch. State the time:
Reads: 1:14
